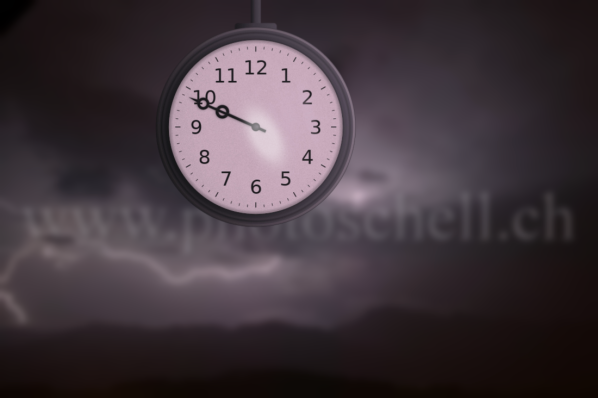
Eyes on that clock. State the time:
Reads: 9:49
